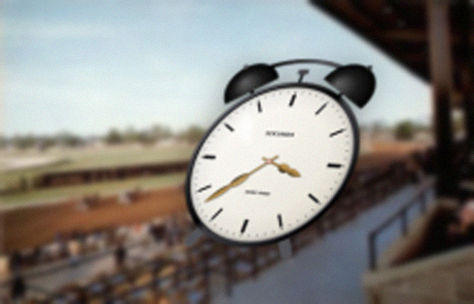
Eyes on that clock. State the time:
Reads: 3:38
